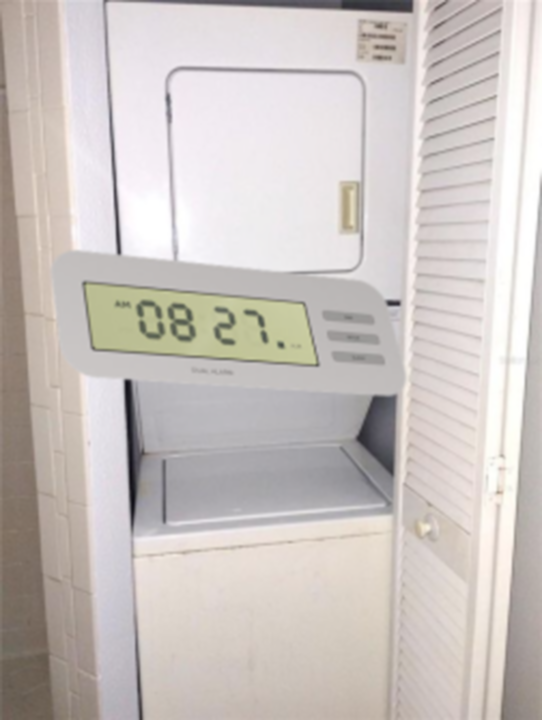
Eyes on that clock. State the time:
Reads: 8:27
